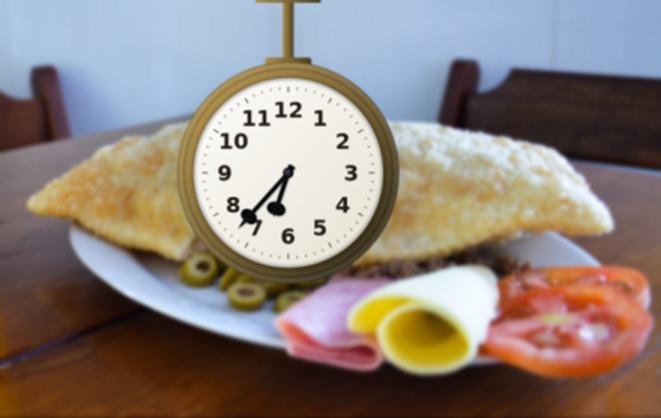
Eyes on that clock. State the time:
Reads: 6:37
